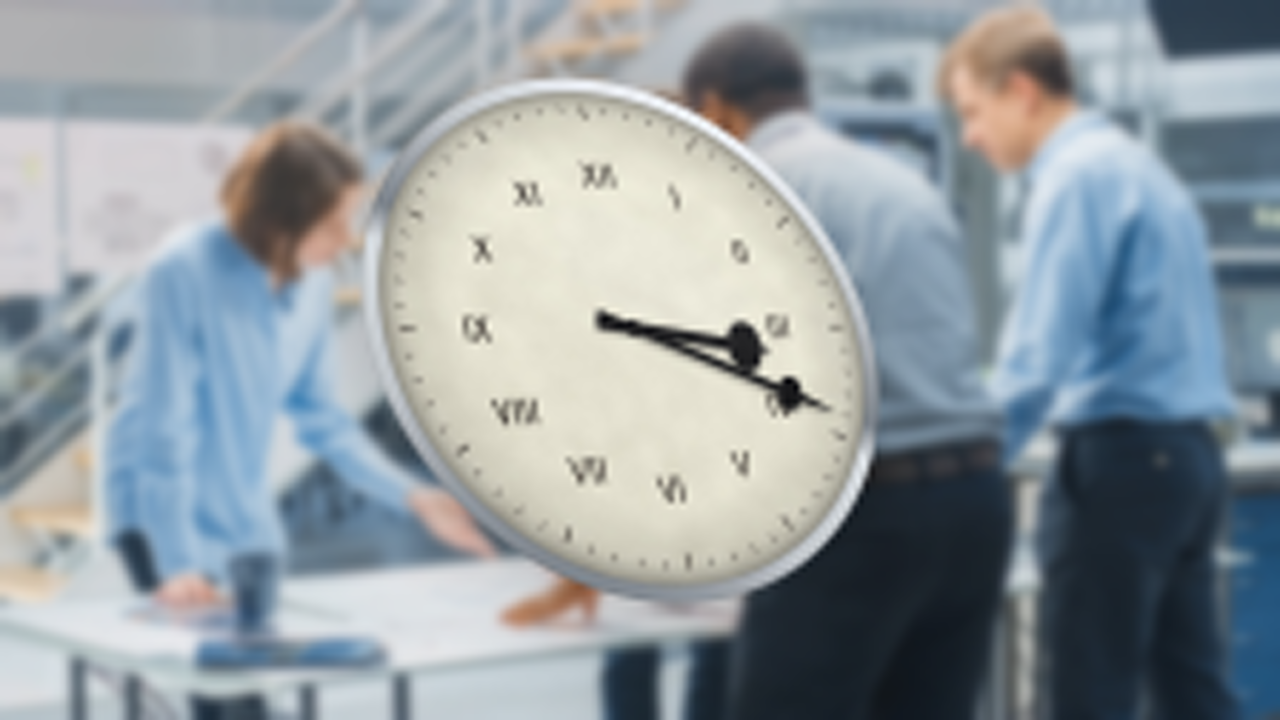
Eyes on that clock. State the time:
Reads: 3:19
